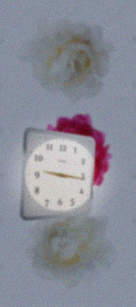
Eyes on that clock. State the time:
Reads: 9:16
